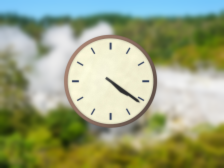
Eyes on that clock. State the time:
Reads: 4:21
